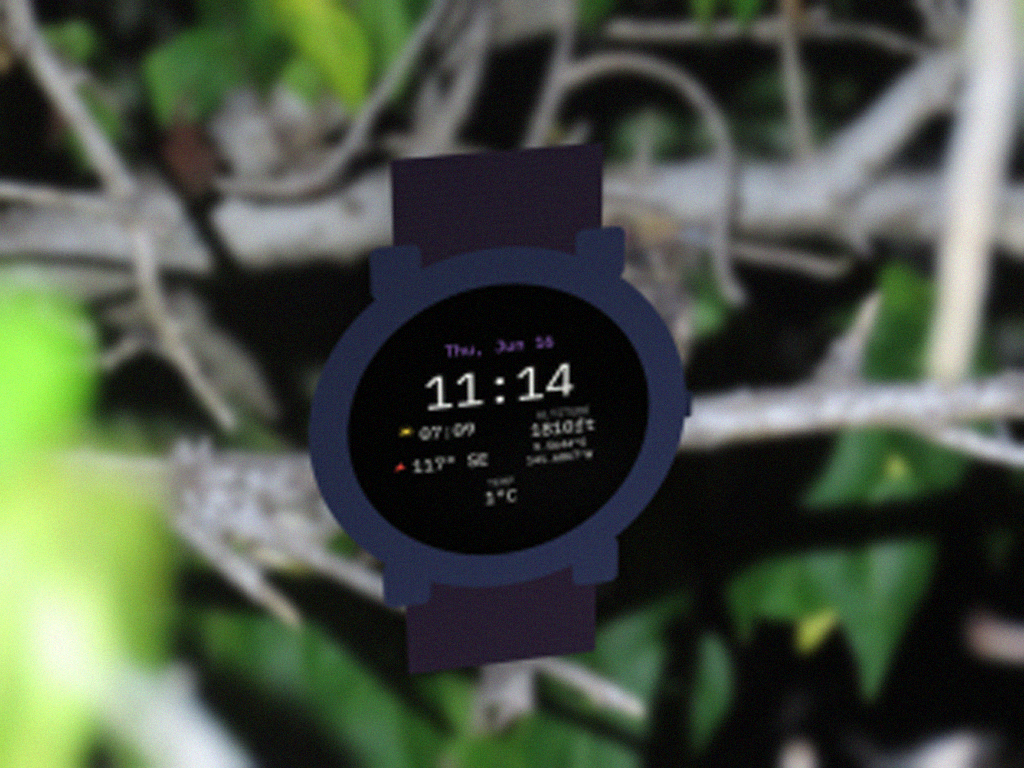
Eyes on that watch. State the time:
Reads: 11:14
